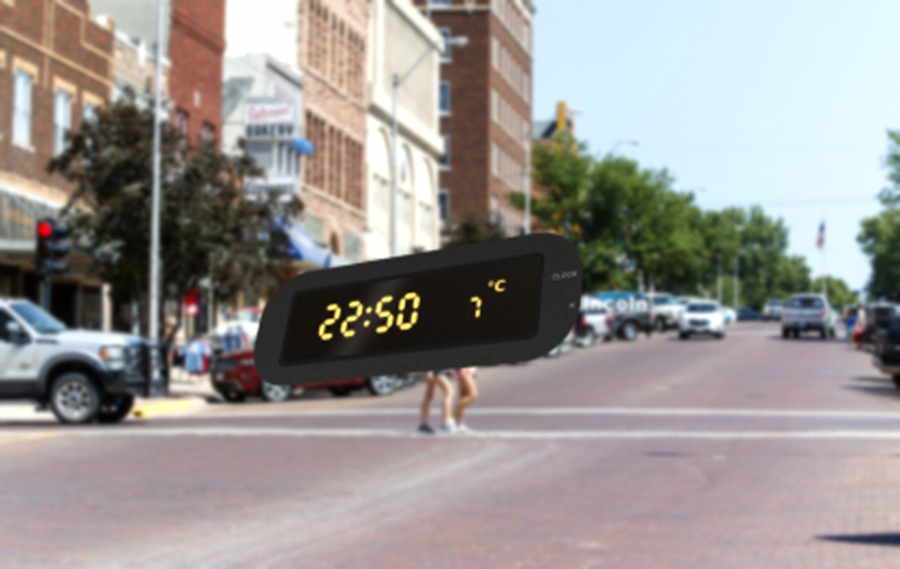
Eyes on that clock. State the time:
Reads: 22:50
